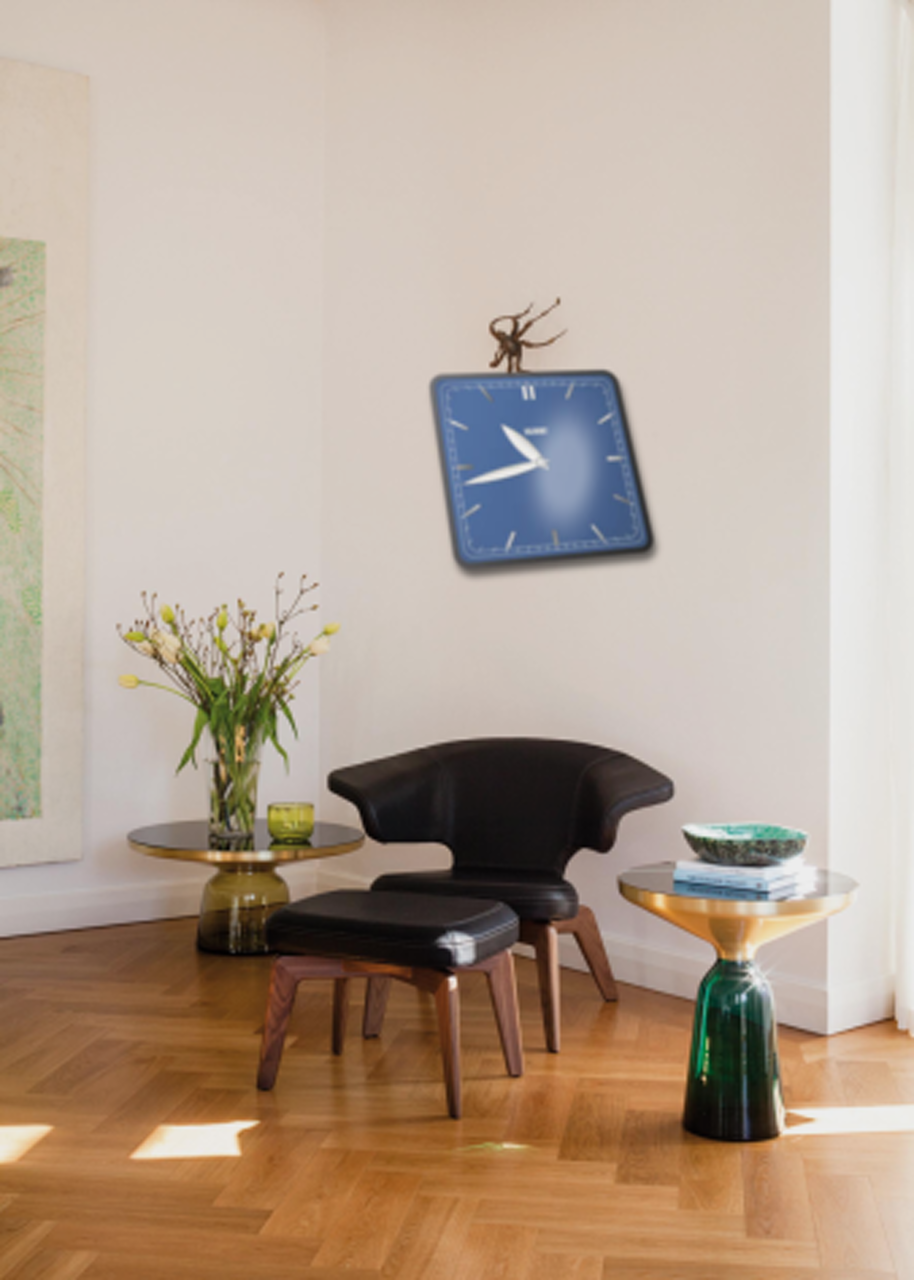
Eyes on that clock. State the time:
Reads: 10:43
